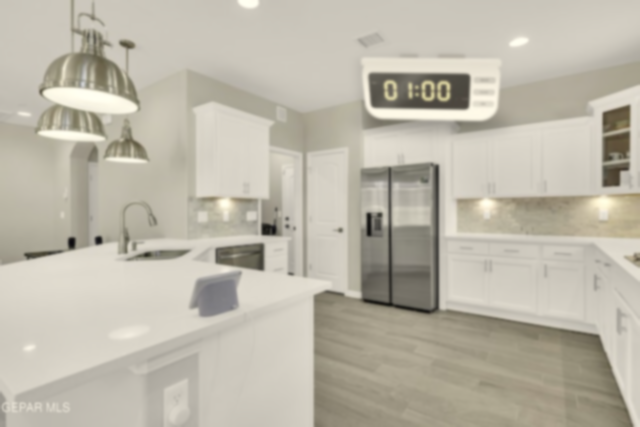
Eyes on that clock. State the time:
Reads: 1:00
